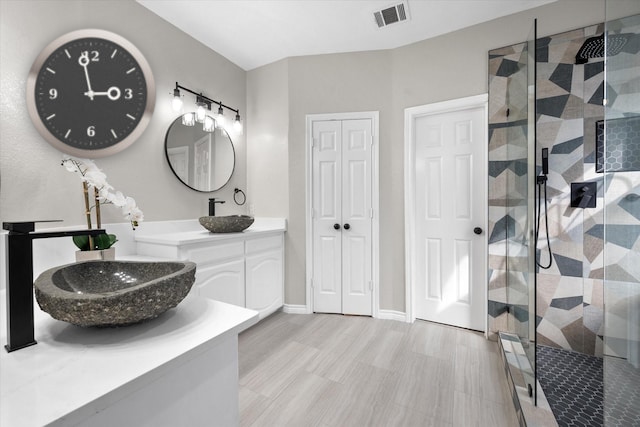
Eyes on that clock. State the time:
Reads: 2:58
